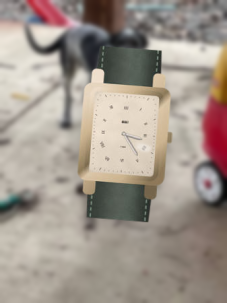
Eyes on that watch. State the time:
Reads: 3:24
